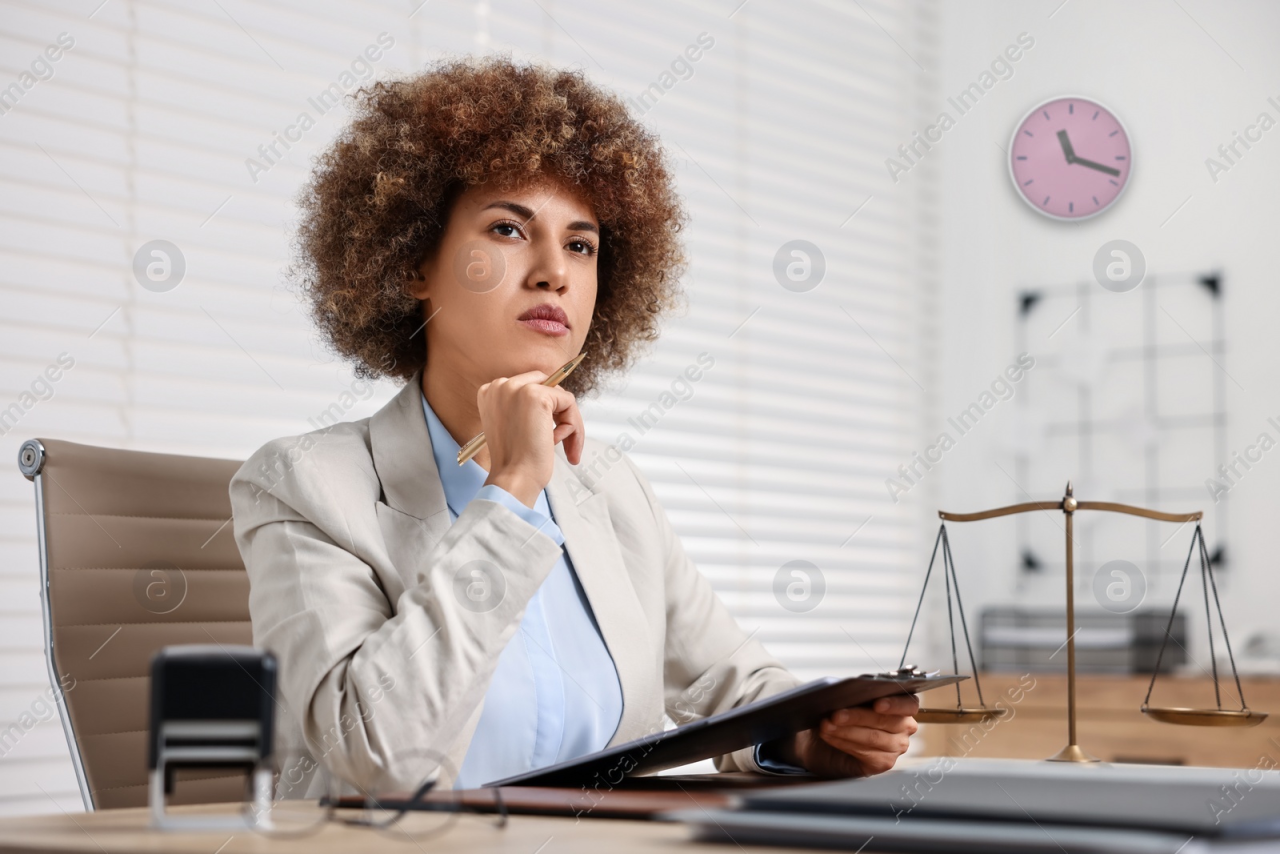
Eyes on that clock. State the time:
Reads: 11:18
